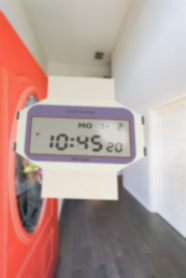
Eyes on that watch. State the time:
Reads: 10:45:20
